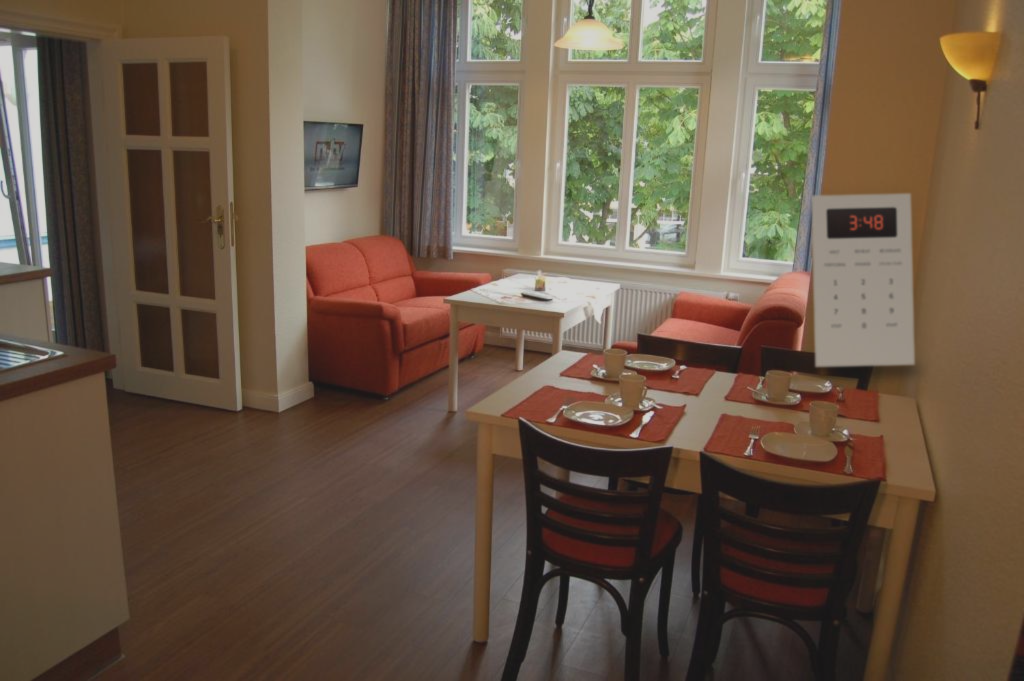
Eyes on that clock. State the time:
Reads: 3:48
